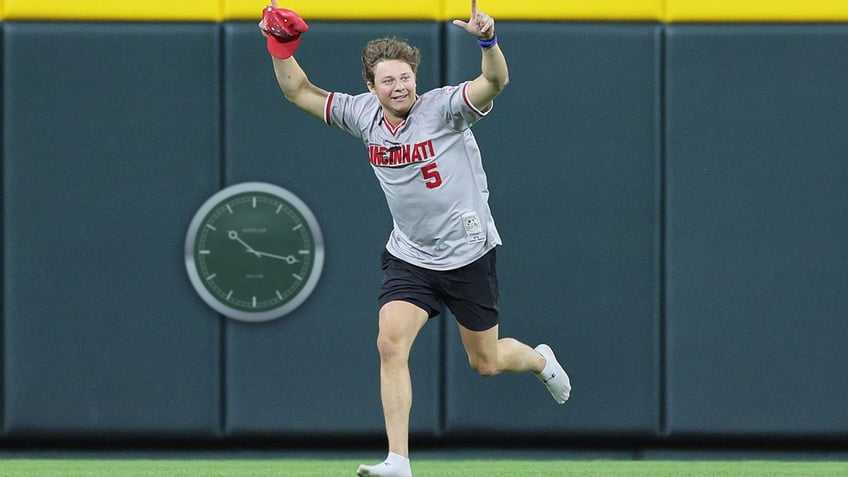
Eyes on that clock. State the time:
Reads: 10:17
